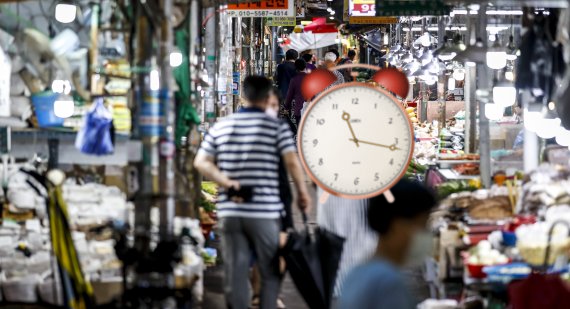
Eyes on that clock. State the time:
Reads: 11:17
